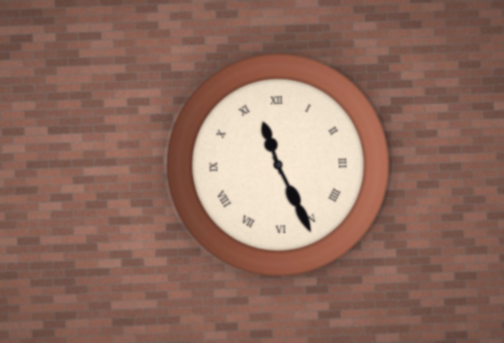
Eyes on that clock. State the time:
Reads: 11:26
